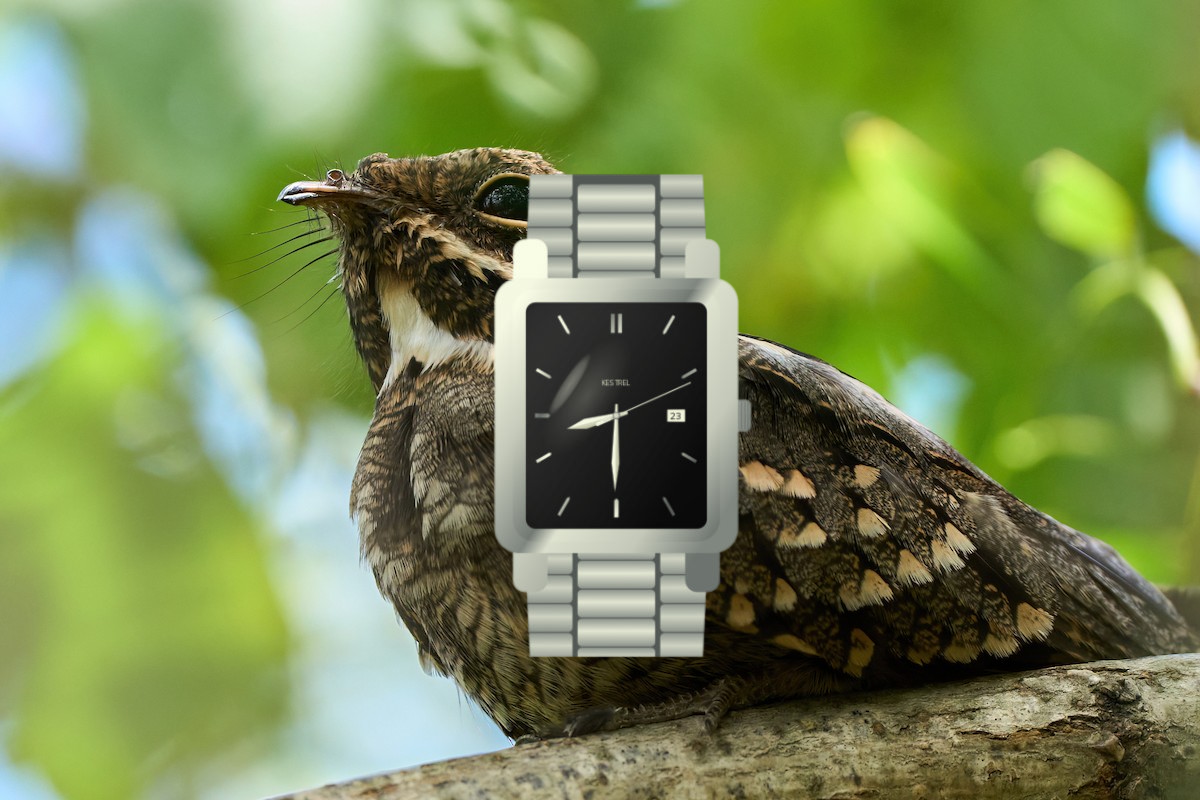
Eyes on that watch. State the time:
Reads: 8:30:11
